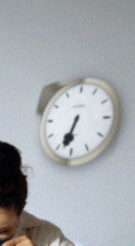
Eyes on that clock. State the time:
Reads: 6:33
